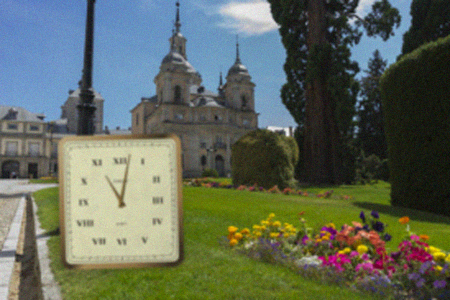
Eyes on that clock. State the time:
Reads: 11:02
